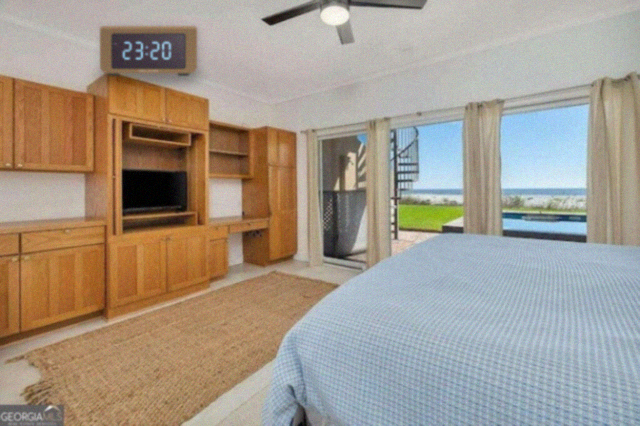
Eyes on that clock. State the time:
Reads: 23:20
